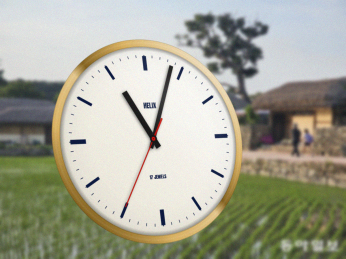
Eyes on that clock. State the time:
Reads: 11:03:35
